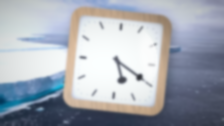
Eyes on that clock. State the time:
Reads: 5:20
